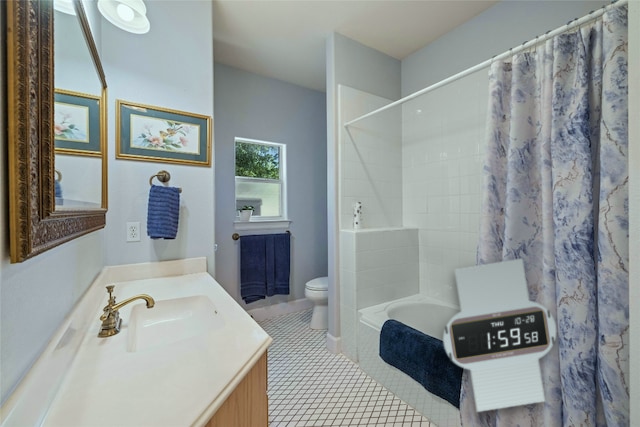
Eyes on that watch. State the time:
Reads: 1:59:58
